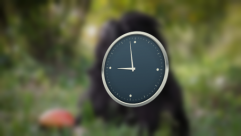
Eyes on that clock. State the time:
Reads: 8:58
